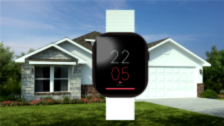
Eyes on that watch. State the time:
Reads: 22:05
